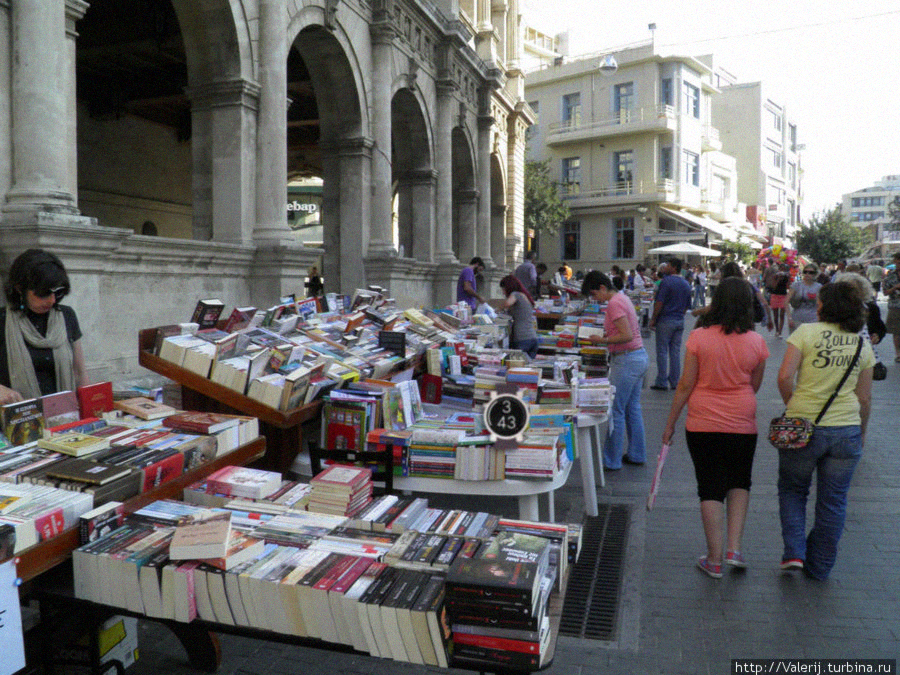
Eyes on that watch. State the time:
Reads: 3:43
